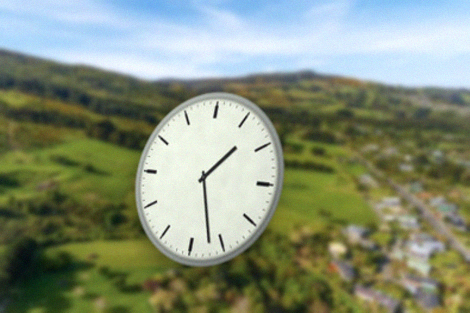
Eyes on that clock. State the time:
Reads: 1:27
